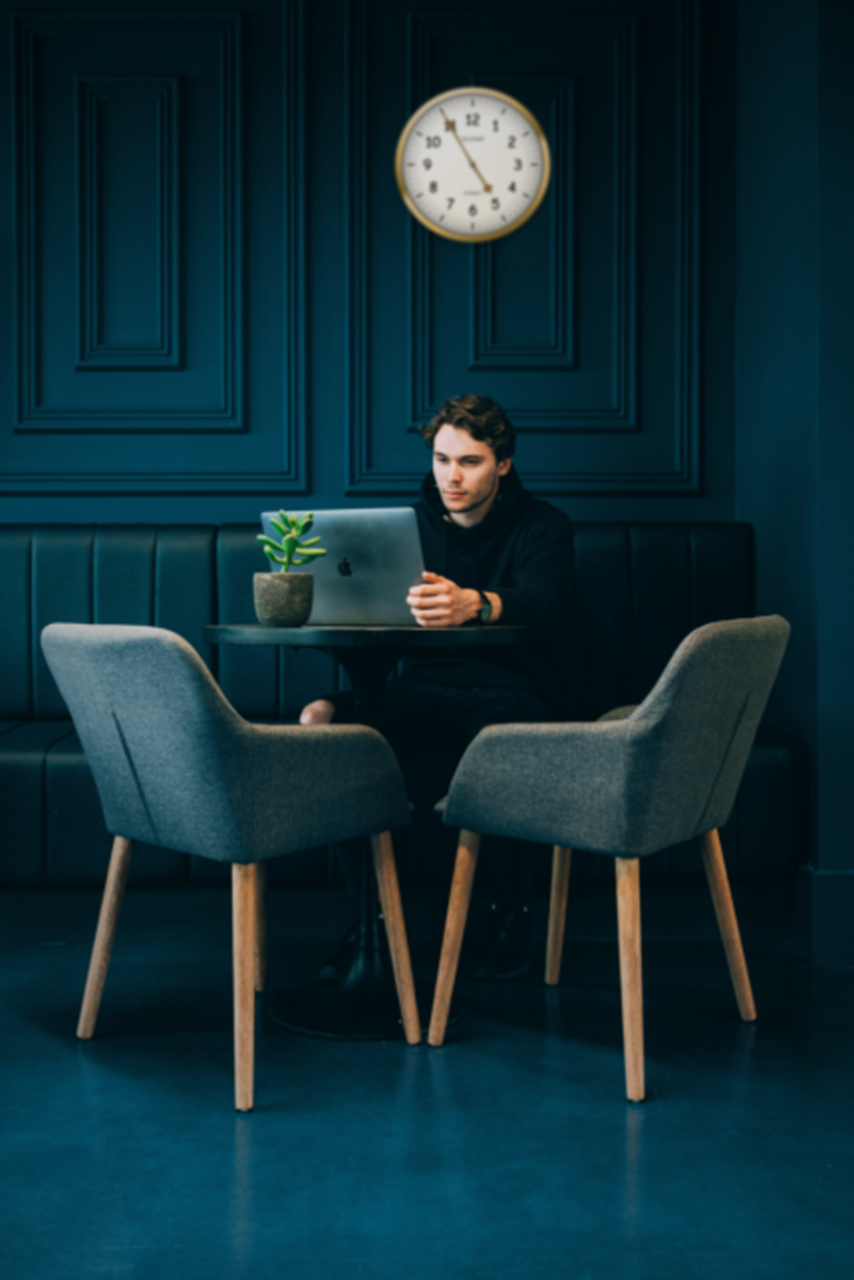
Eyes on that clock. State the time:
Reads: 4:55
